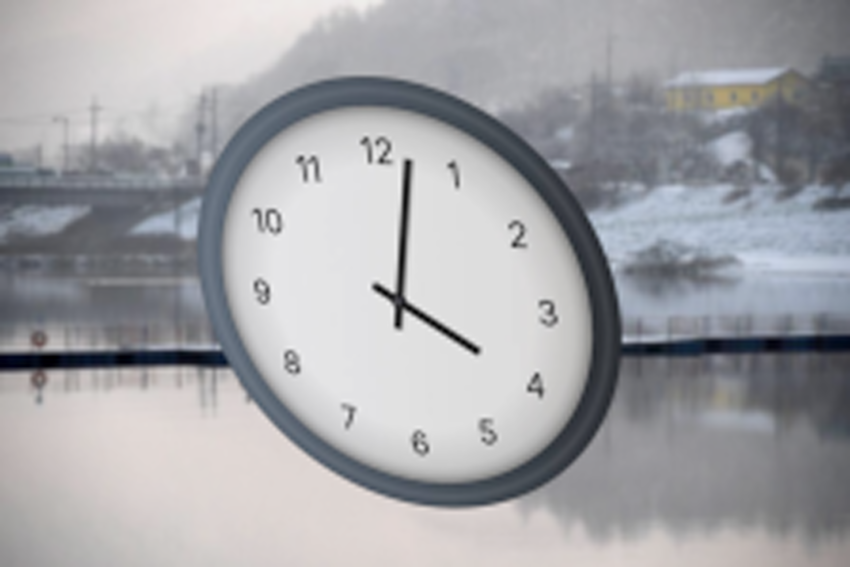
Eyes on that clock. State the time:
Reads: 4:02
